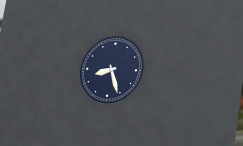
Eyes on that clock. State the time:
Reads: 8:26
